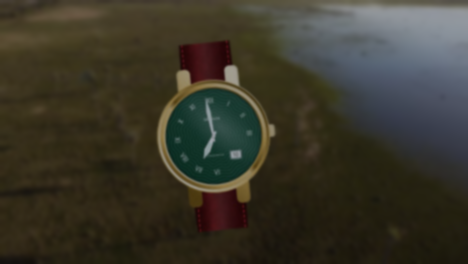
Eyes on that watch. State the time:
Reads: 6:59
